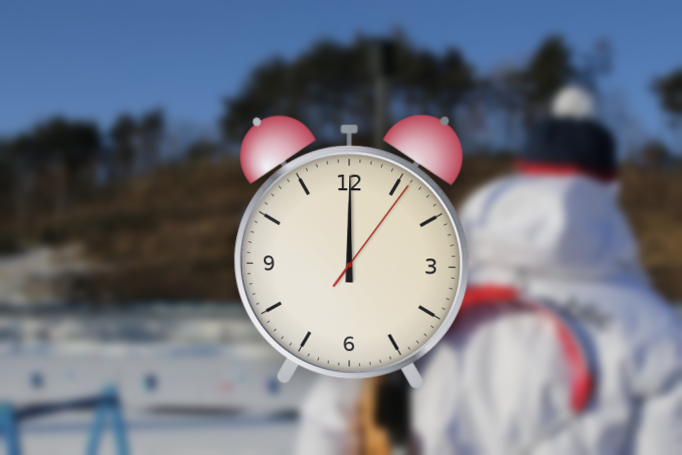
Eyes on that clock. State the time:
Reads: 12:00:06
